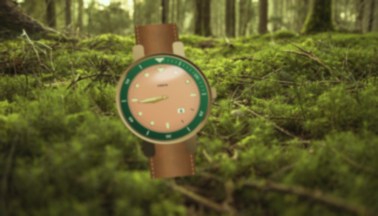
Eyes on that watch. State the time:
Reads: 8:44
